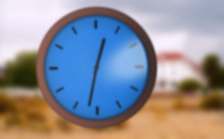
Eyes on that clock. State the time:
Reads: 12:32
